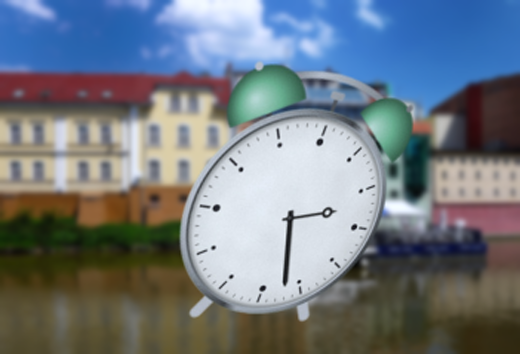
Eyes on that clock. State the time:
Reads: 2:27
